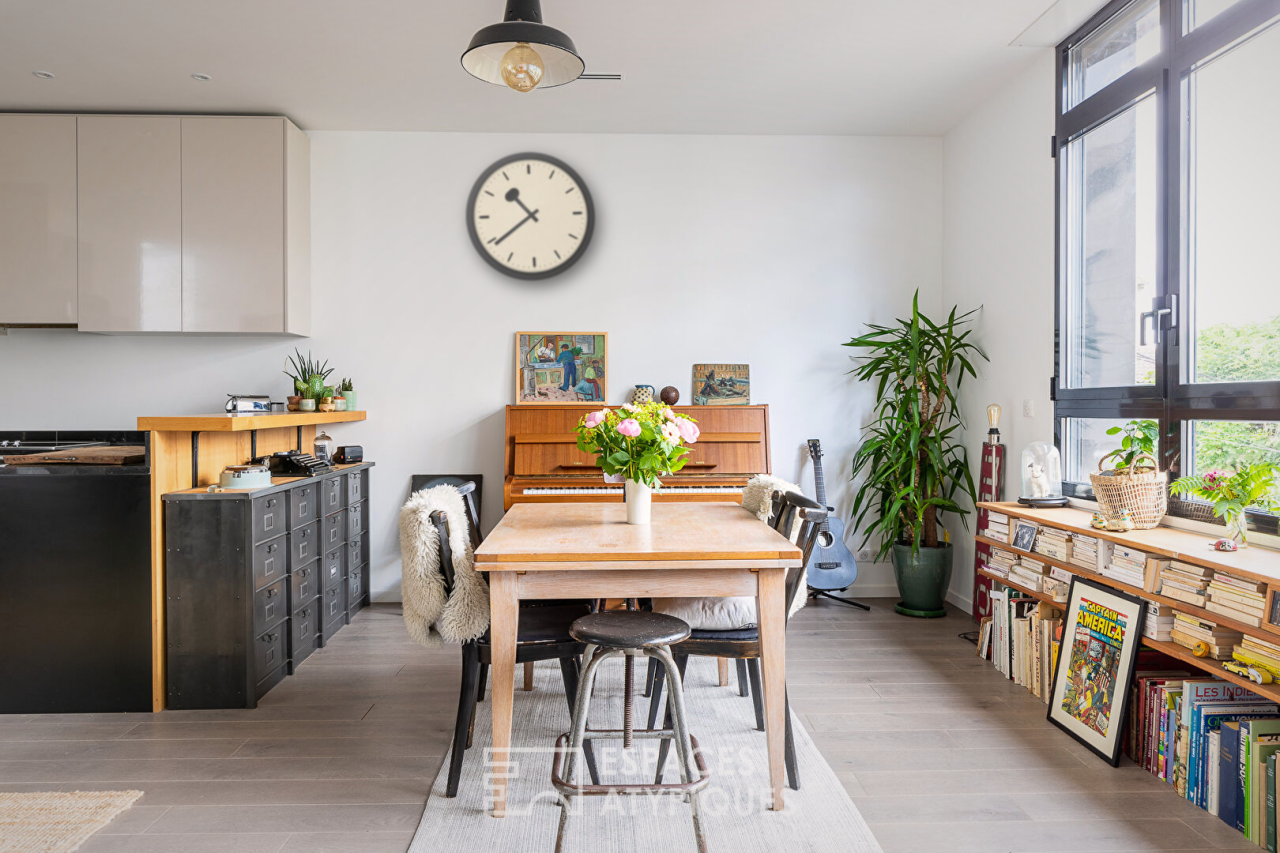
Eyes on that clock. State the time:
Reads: 10:39
